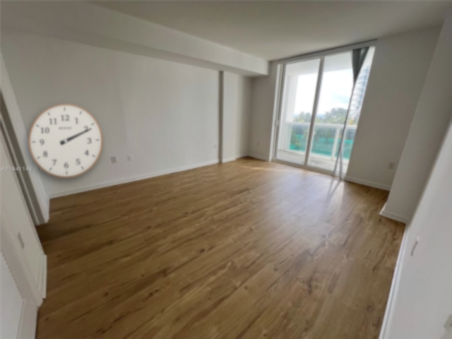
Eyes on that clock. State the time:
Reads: 2:11
